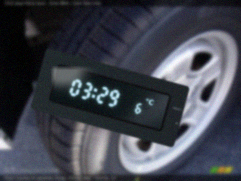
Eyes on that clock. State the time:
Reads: 3:29
